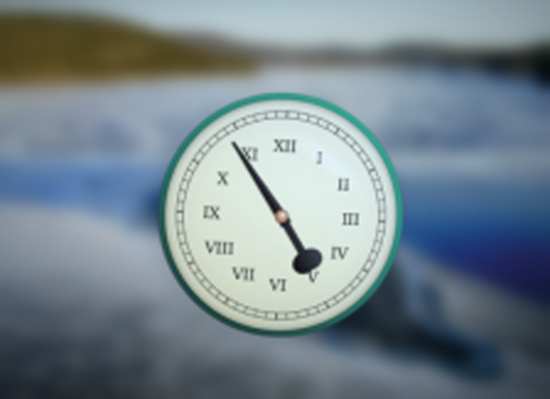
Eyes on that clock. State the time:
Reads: 4:54
